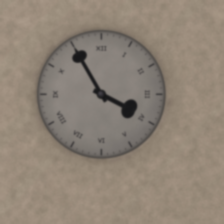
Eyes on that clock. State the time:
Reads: 3:55
